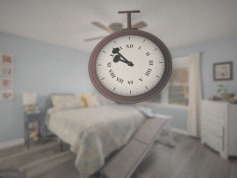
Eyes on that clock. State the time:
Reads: 9:53
